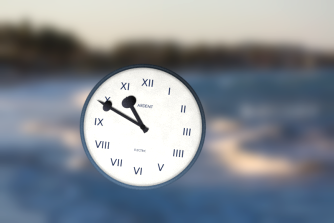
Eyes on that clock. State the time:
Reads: 10:49
